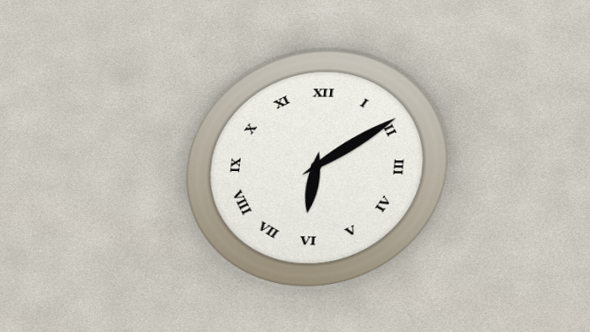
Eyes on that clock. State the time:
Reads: 6:09
